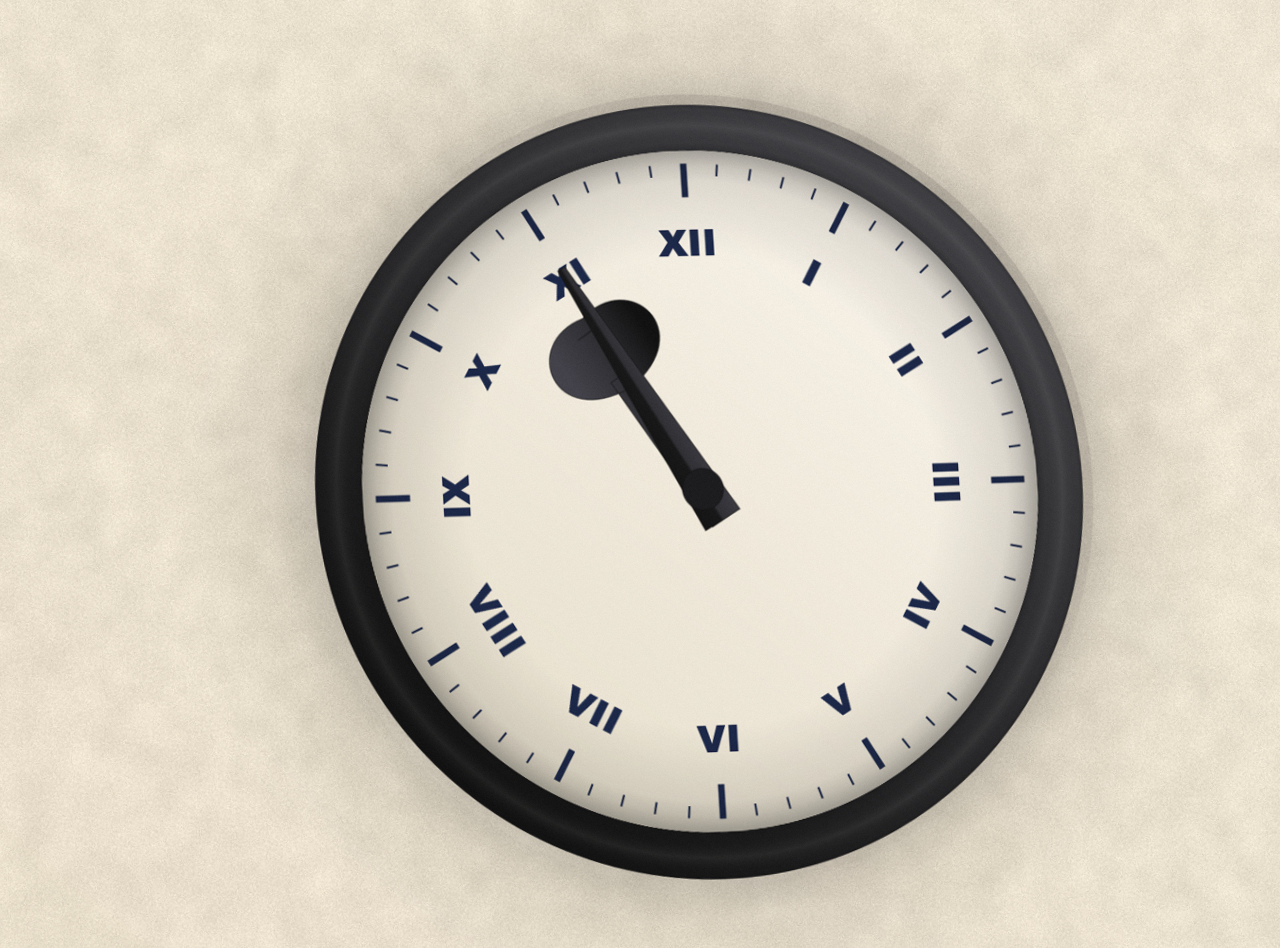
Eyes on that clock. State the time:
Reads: 10:55
